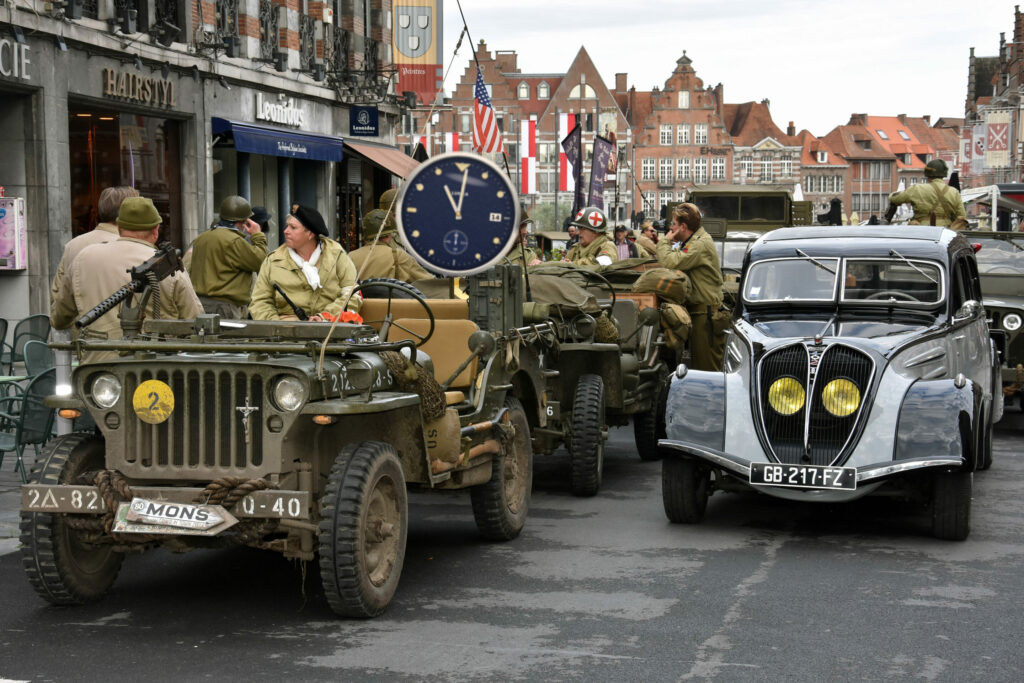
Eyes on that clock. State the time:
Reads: 11:01
